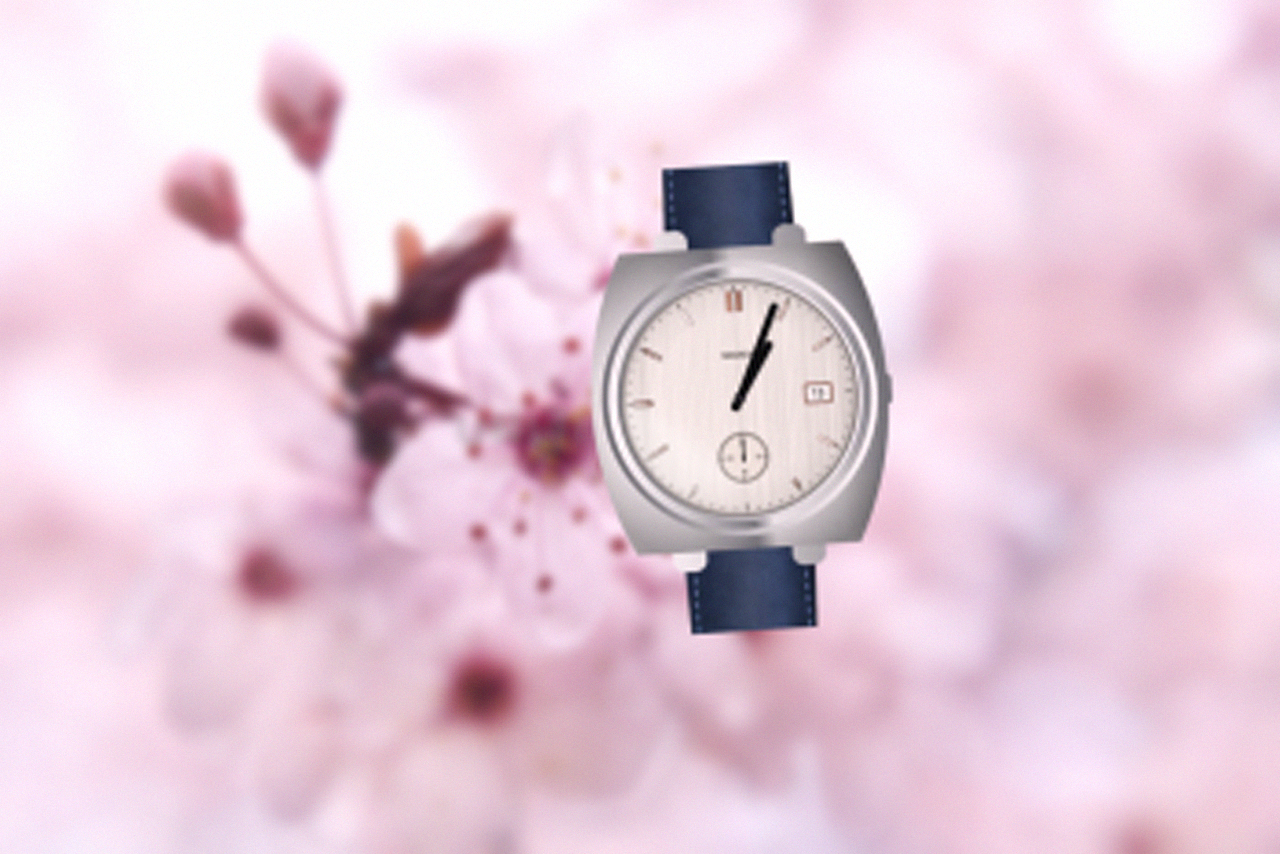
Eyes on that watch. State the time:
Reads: 1:04
